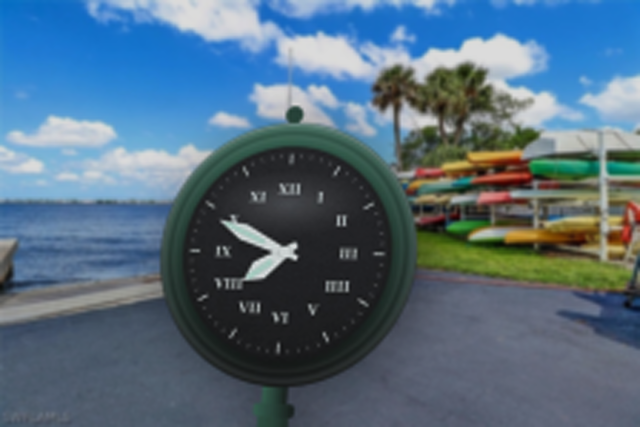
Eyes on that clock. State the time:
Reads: 7:49
